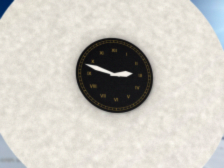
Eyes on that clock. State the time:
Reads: 2:48
